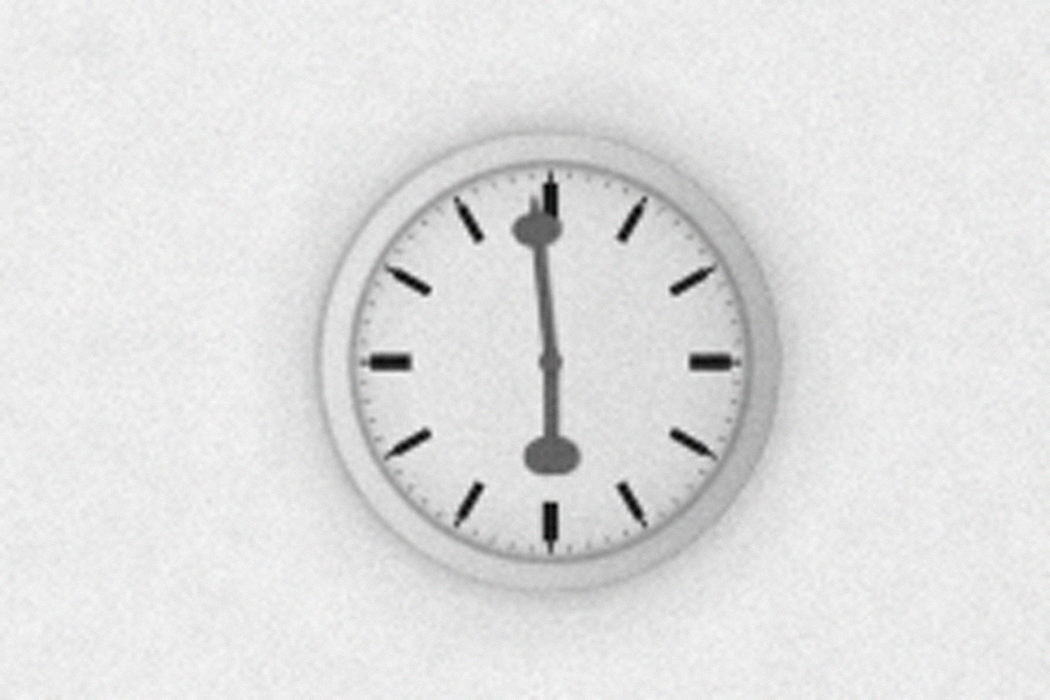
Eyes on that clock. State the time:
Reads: 5:59
